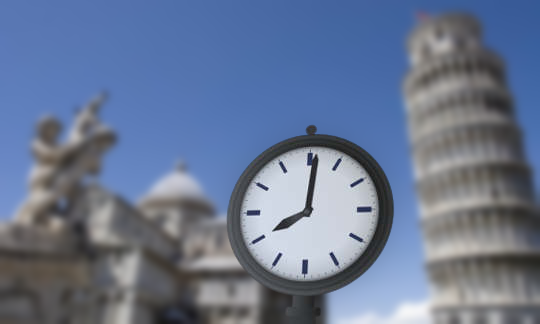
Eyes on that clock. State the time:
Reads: 8:01
